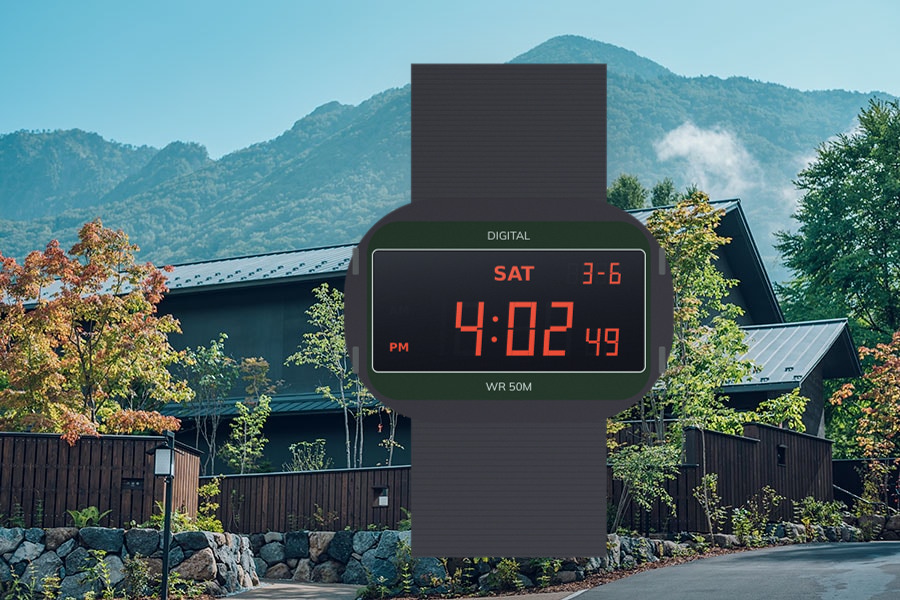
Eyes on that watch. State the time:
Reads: 4:02:49
